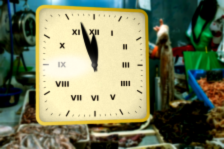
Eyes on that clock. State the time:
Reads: 11:57
